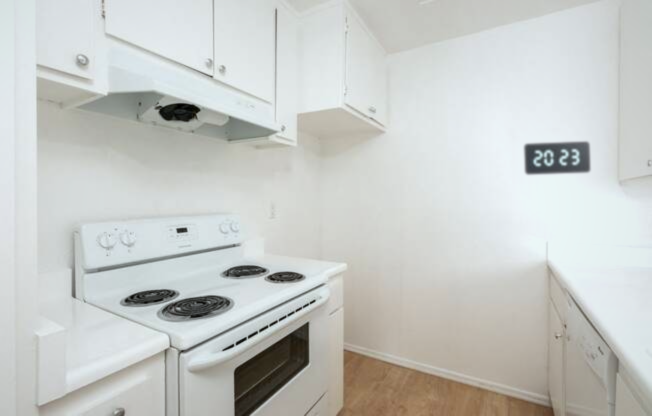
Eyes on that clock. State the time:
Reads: 20:23
